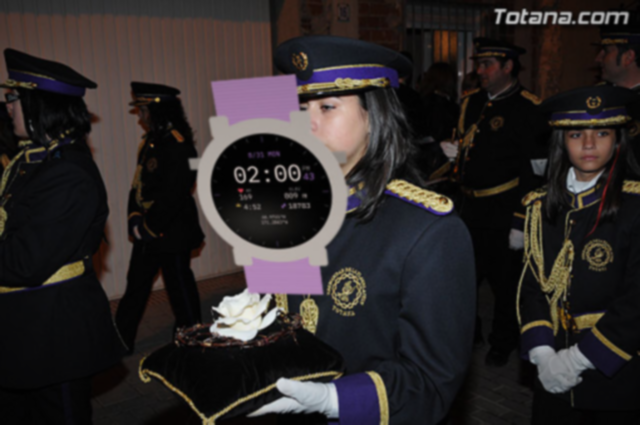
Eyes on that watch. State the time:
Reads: 2:00
